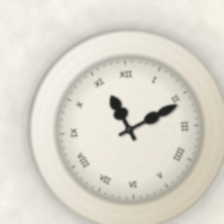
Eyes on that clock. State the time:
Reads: 11:11
